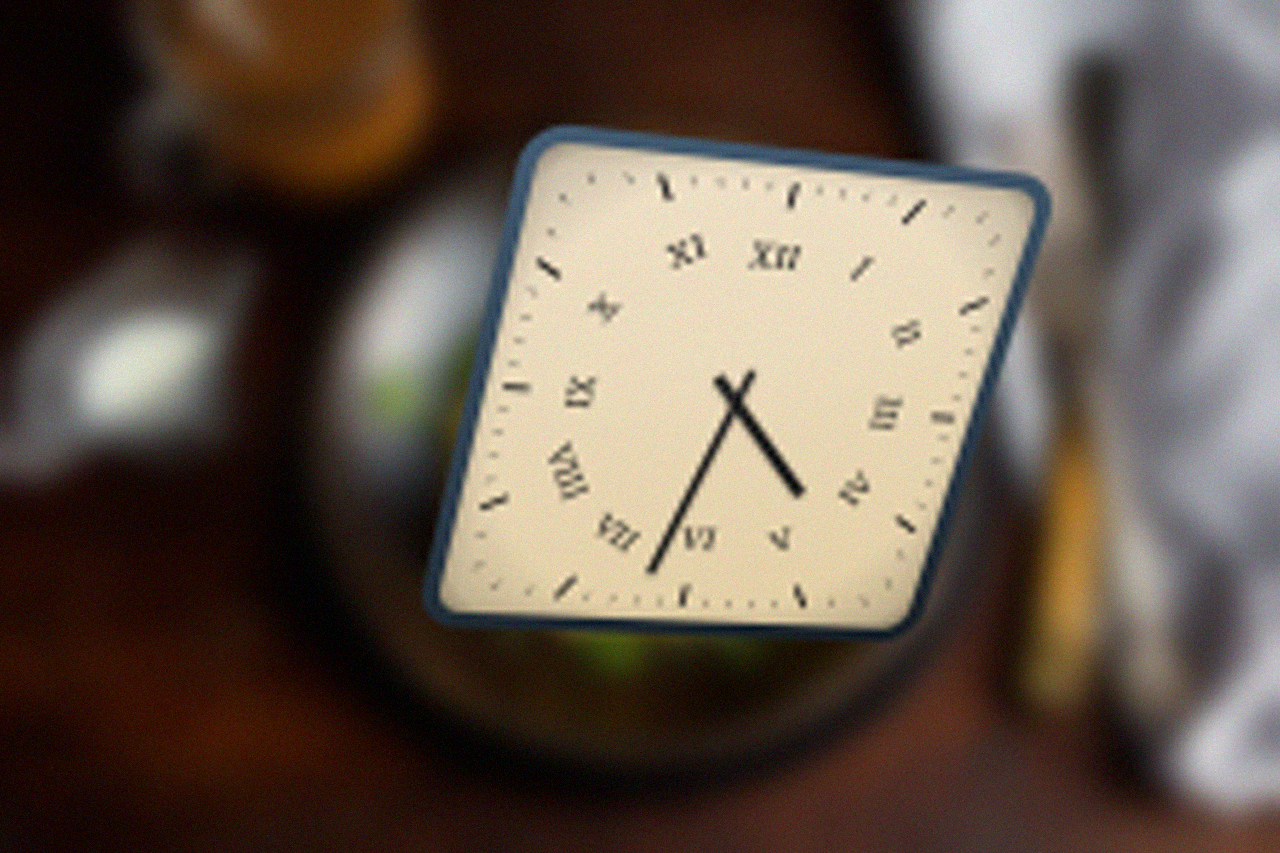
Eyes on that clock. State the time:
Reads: 4:32
